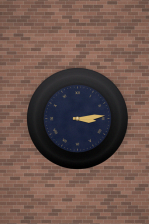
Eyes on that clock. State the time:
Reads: 3:14
